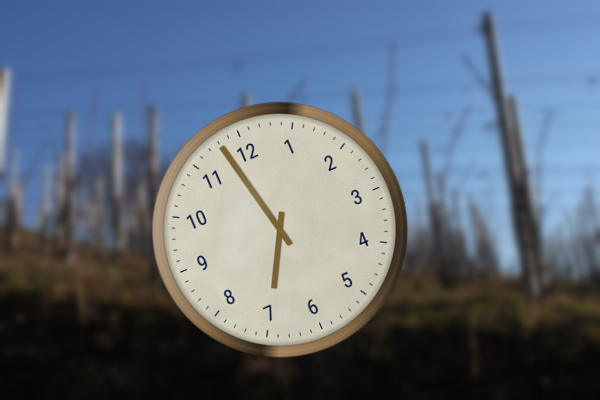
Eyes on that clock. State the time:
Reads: 6:58
